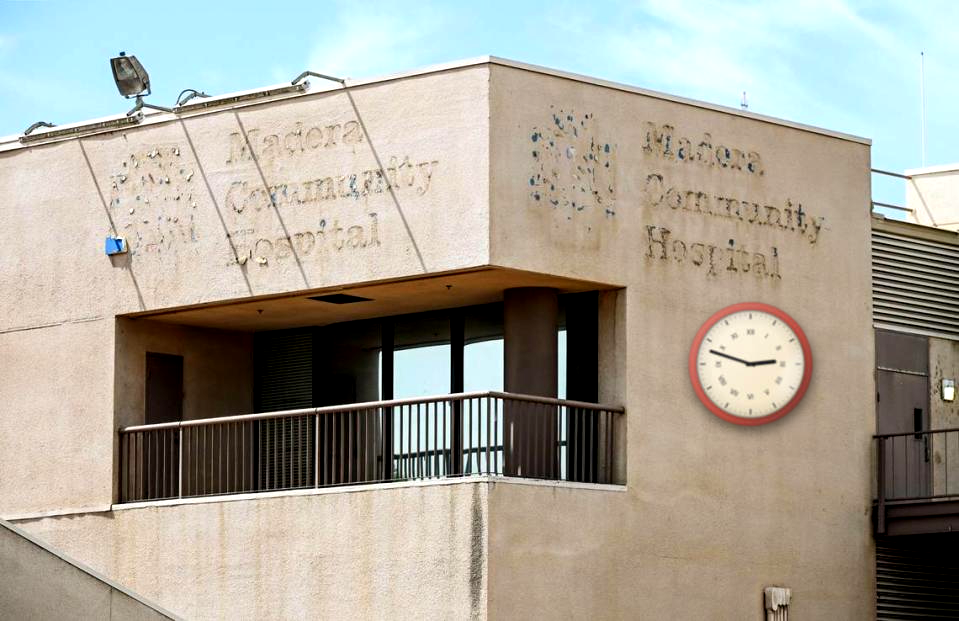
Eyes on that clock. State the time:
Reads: 2:48
